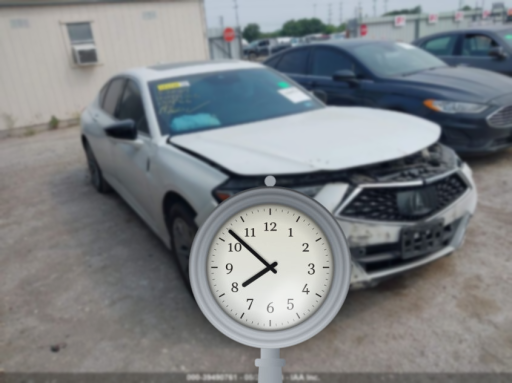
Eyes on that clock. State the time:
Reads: 7:52
